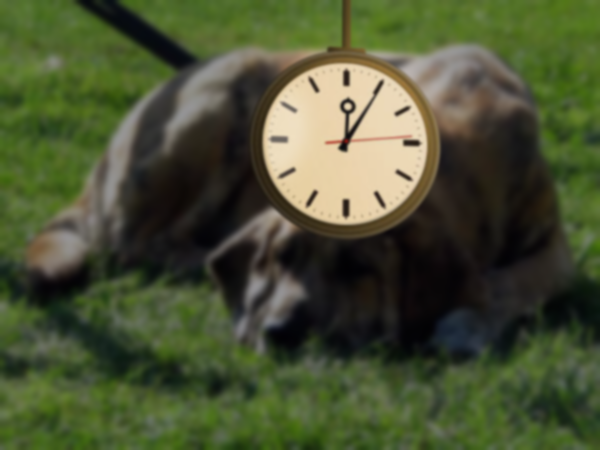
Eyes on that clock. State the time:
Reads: 12:05:14
